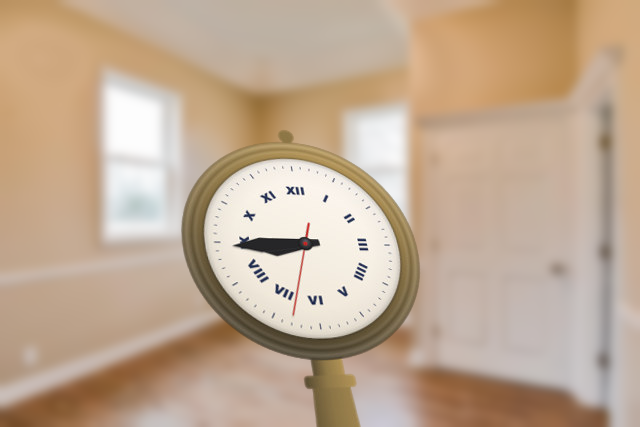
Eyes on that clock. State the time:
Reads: 8:44:33
